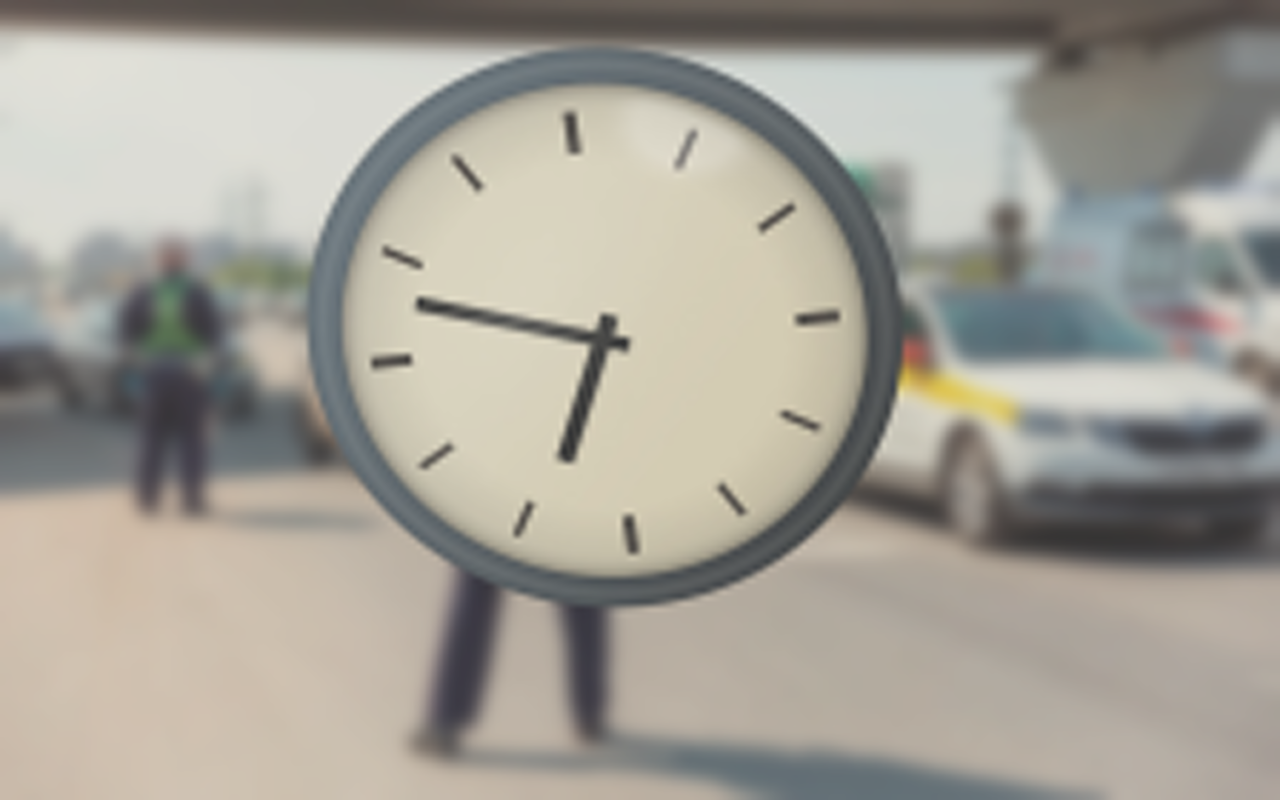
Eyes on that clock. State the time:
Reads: 6:48
